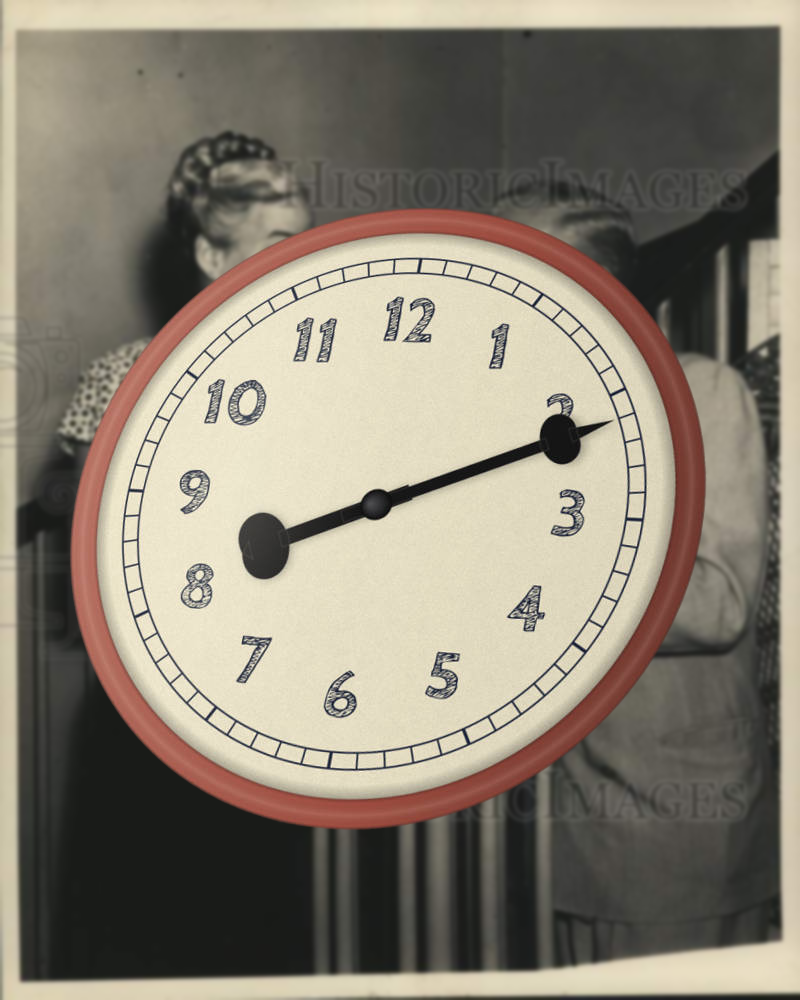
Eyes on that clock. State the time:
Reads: 8:11
